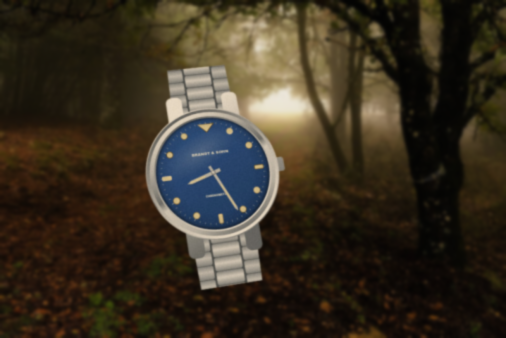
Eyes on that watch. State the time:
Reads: 8:26
